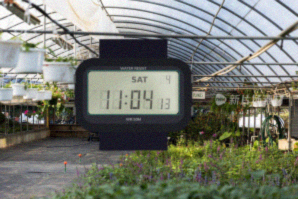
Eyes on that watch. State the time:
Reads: 11:04:13
